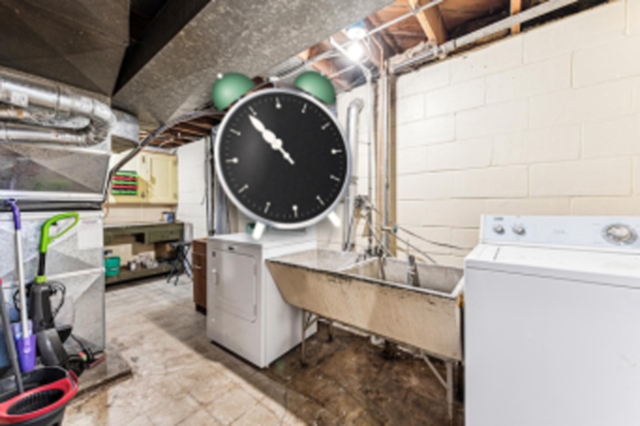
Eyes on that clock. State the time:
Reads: 10:54
